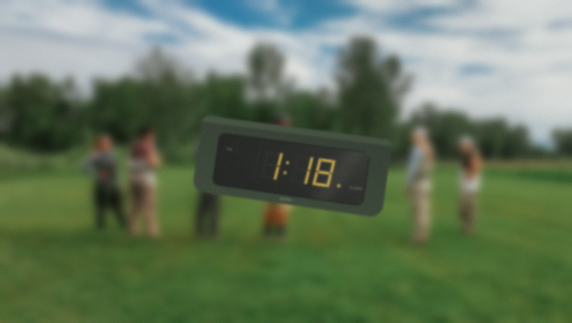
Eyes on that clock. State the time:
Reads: 1:18
